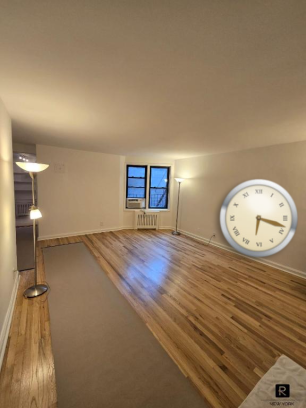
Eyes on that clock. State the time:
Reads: 6:18
